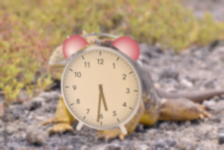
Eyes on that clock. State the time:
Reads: 5:31
